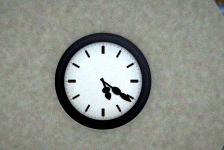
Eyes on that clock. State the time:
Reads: 5:21
